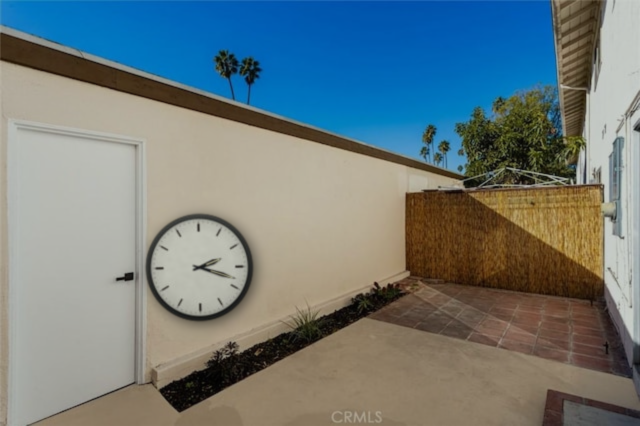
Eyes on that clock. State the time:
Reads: 2:18
